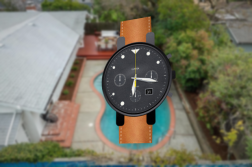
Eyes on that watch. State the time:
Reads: 6:17
